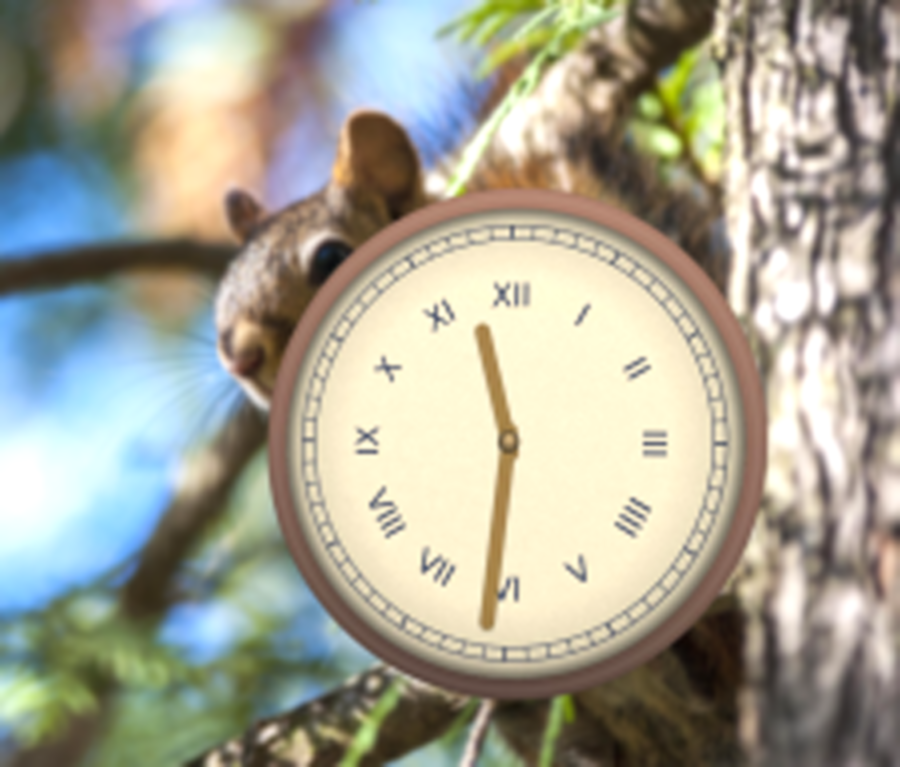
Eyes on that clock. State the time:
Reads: 11:31
